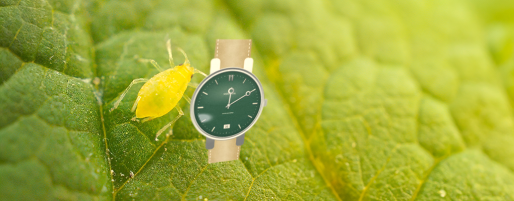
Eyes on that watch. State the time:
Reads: 12:10
